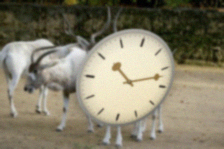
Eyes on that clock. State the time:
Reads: 10:12
